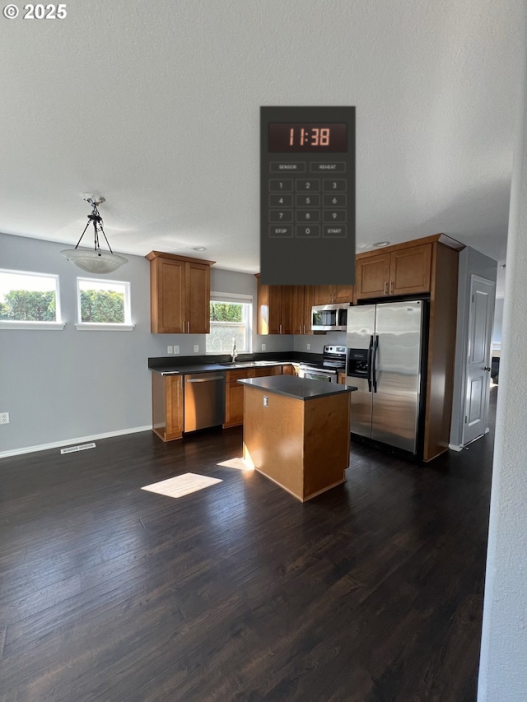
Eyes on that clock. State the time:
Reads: 11:38
